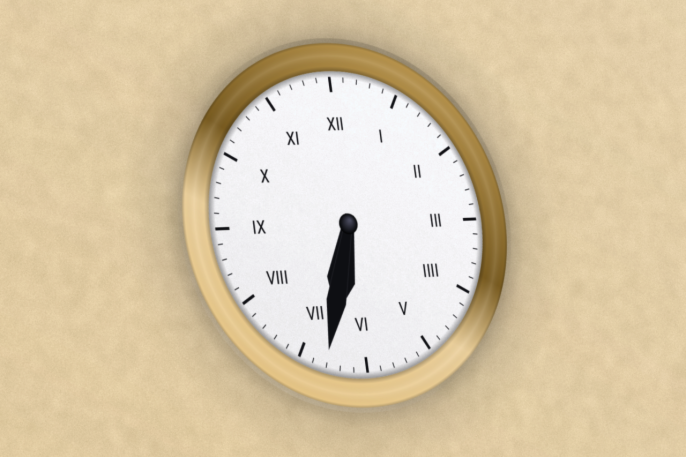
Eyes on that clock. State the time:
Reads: 6:33
